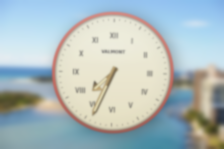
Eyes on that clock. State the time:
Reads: 7:34
